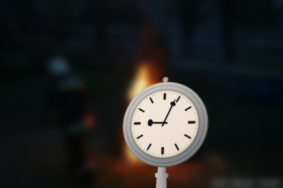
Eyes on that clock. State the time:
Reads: 9:04
